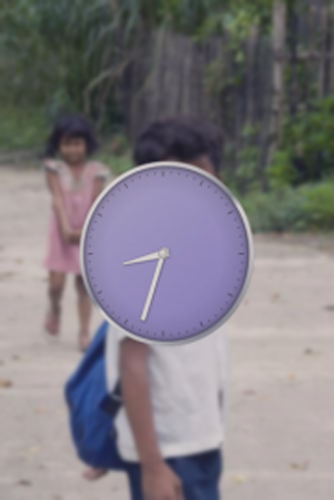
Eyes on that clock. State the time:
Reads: 8:33
